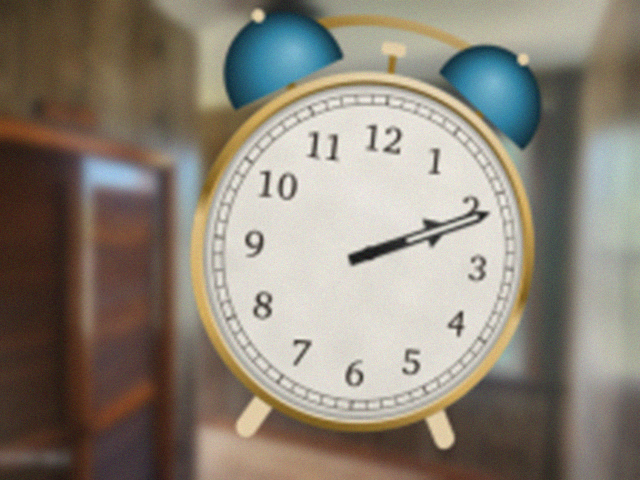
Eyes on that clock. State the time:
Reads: 2:11
